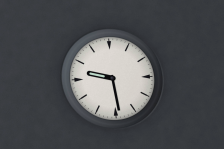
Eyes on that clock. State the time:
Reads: 9:29
